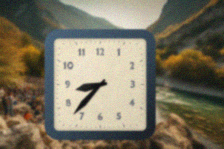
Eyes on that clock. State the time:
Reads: 8:37
